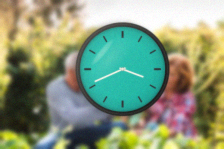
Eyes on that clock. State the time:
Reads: 3:41
